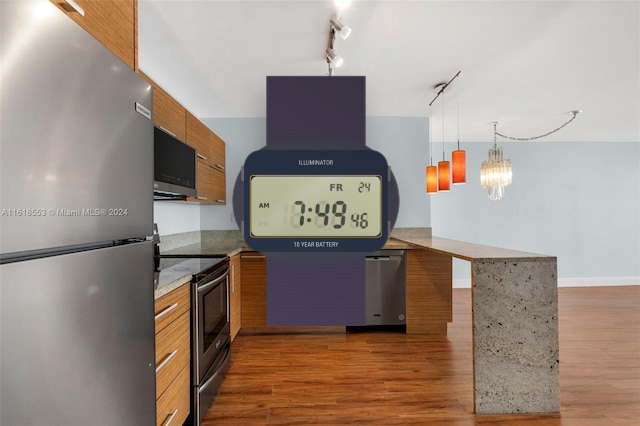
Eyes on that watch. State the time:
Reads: 7:49:46
